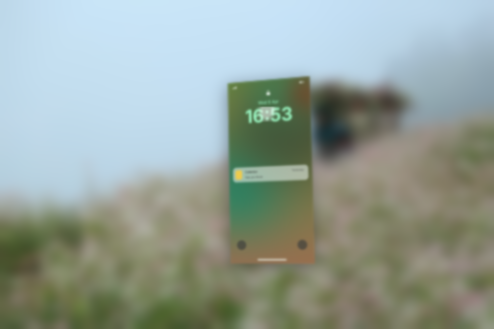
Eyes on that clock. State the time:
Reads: 16:53
